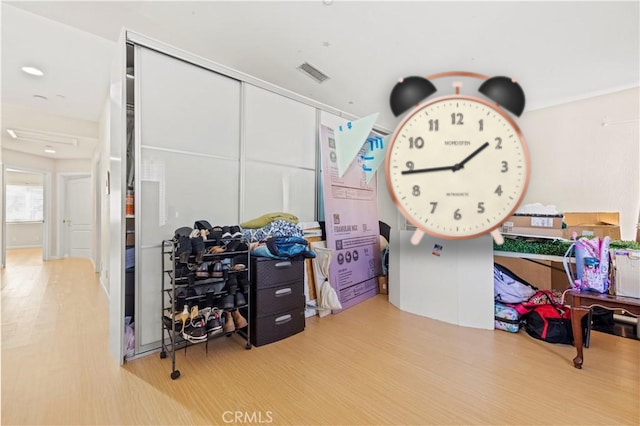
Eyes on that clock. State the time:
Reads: 1:44
